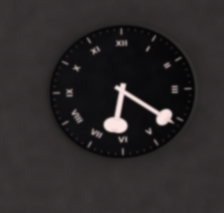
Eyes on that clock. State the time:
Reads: 6:21
